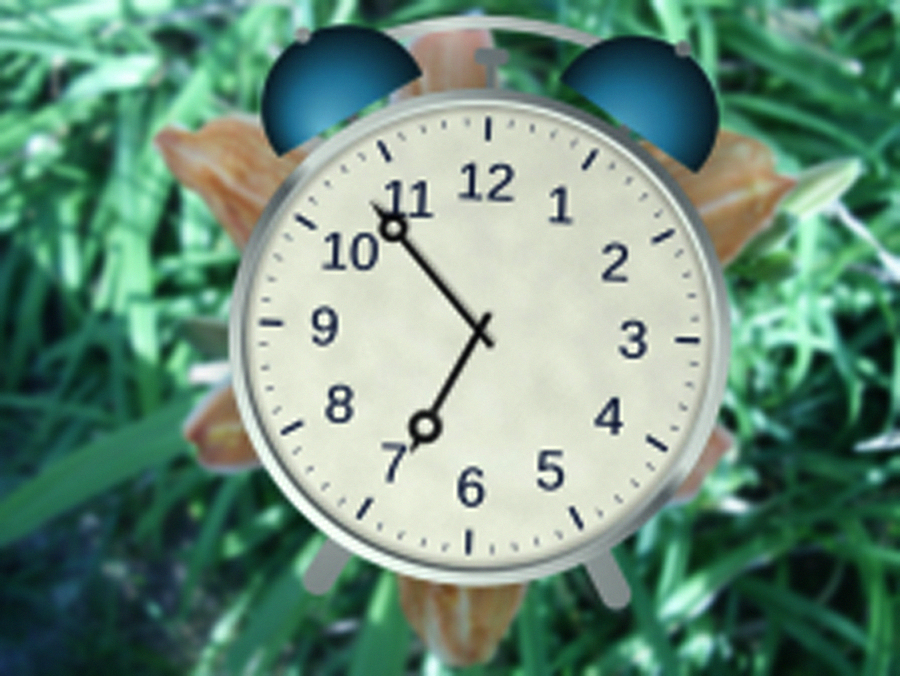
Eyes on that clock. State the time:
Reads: 6:53
